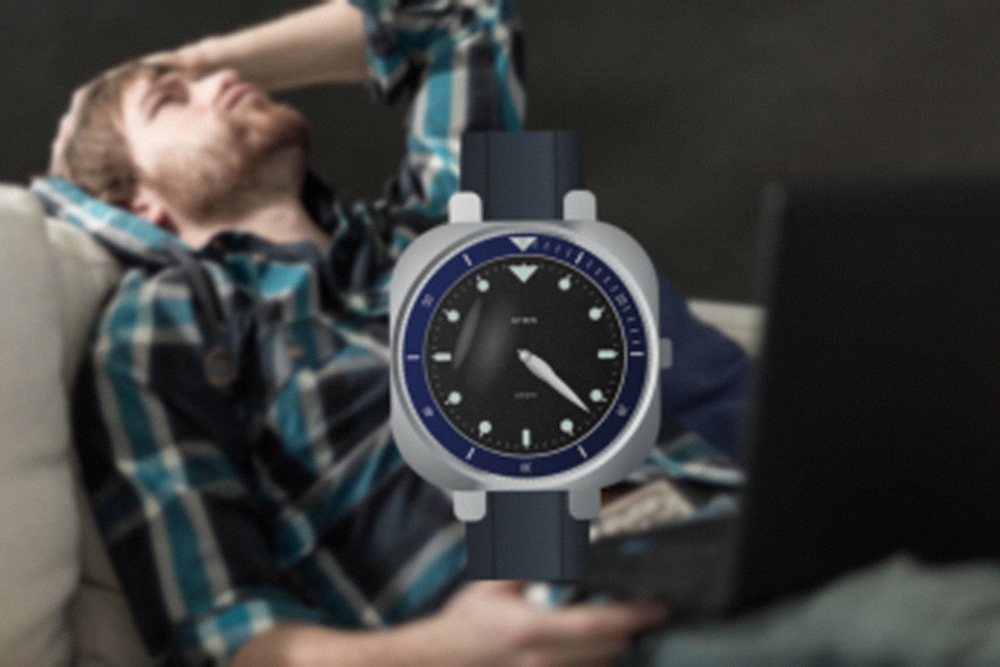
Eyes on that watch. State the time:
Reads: 4:22
